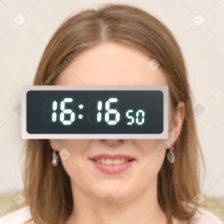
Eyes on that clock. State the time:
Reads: 16:16:50
